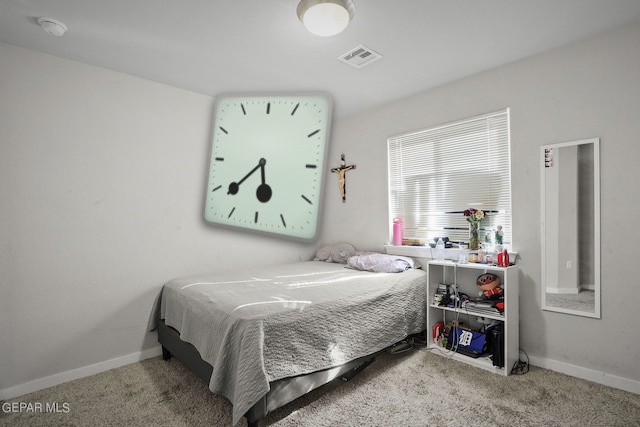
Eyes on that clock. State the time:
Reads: 5:38
